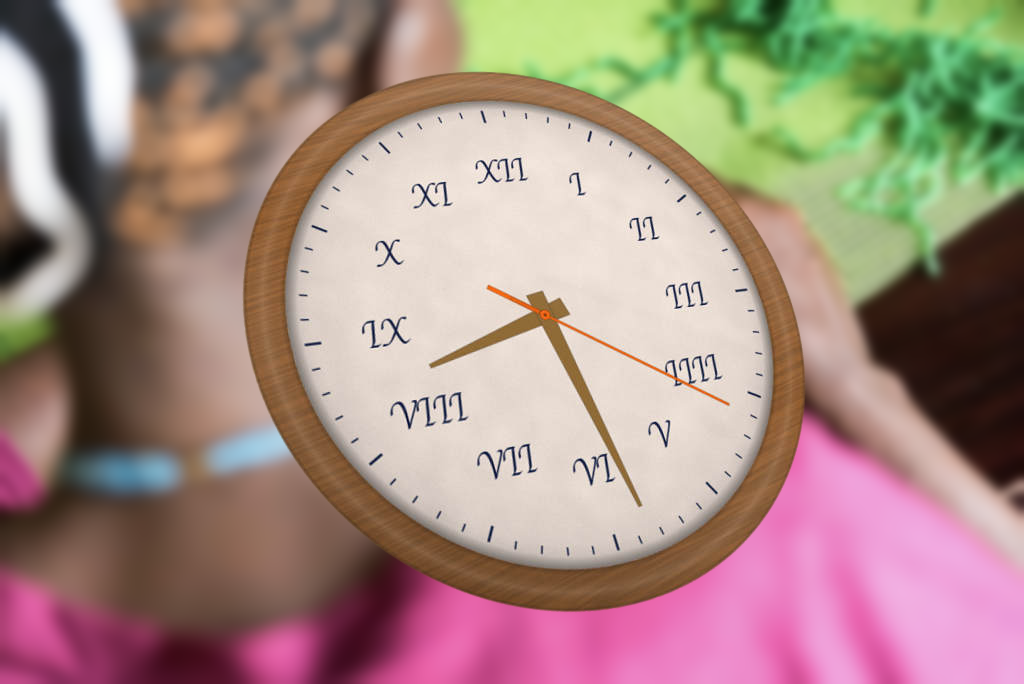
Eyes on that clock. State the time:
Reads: 8:28:21
